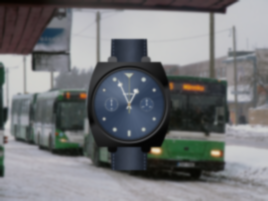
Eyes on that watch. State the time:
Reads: 12:56
